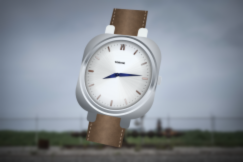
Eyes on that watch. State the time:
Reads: 8:14
